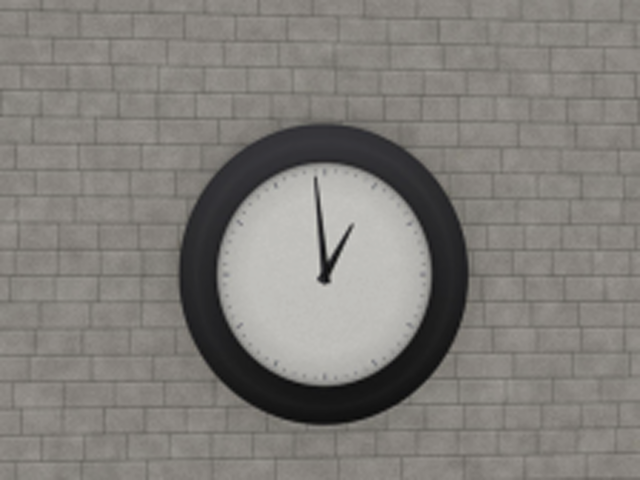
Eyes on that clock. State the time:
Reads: 12:59
